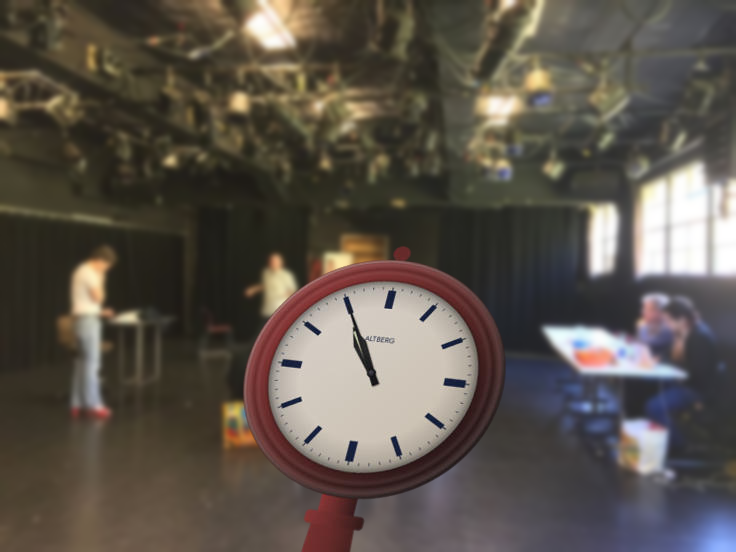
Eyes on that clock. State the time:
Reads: 10:55
